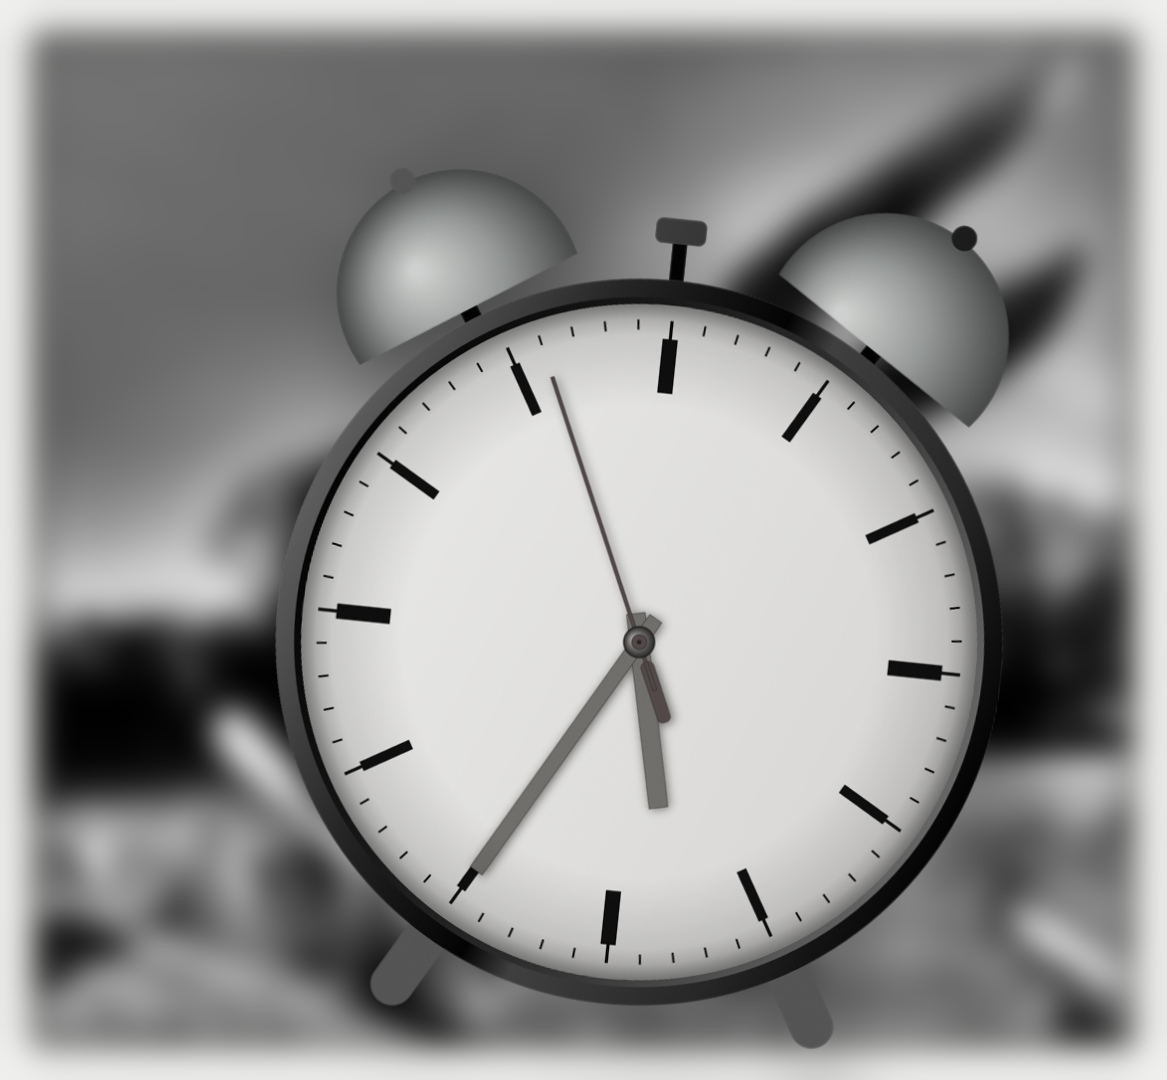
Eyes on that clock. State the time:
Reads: 5:34:56
